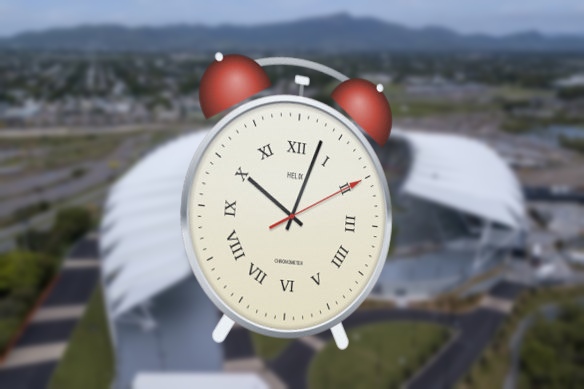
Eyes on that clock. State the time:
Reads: 10:03:10
